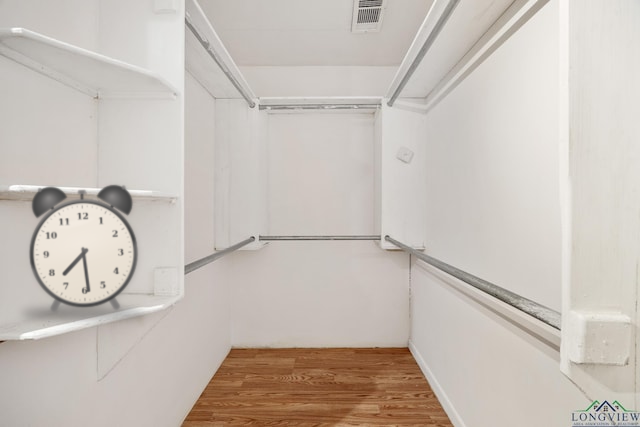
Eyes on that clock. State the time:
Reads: 7:29
